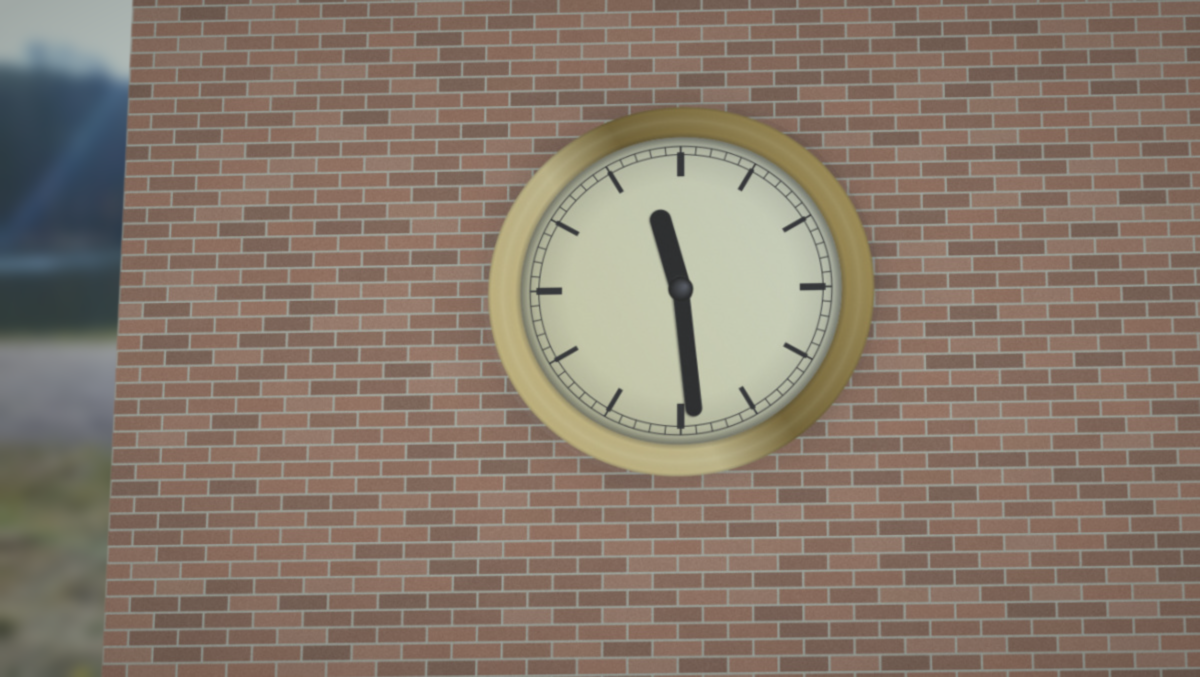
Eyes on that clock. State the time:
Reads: 11:29
